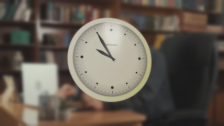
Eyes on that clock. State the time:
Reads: 9:55
